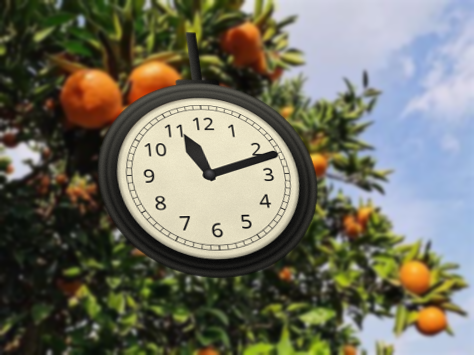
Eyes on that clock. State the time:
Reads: 11:12
